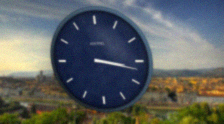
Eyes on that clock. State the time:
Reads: 3:17
